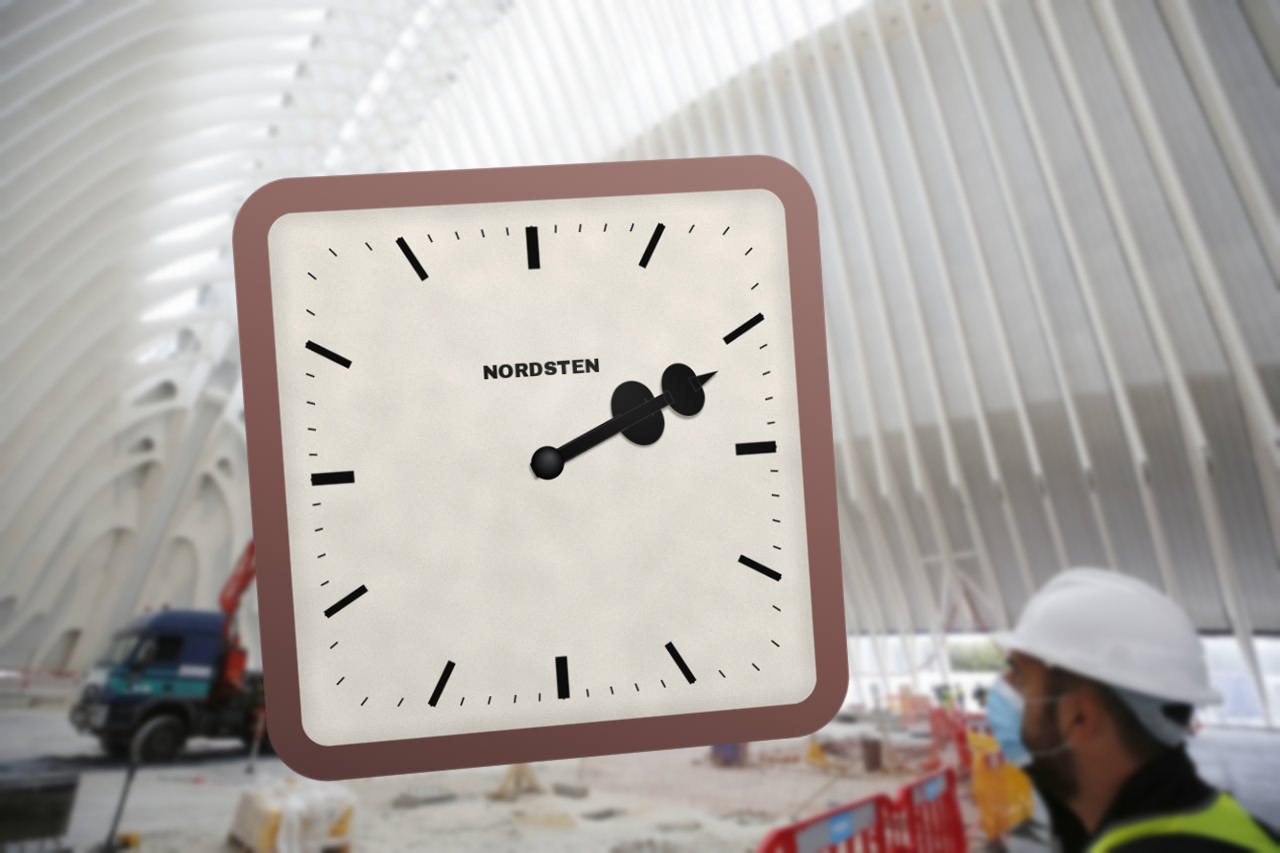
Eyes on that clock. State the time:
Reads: 2:11
